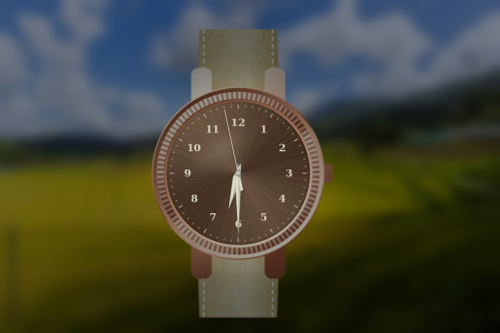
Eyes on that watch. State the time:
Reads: 6:29:58
